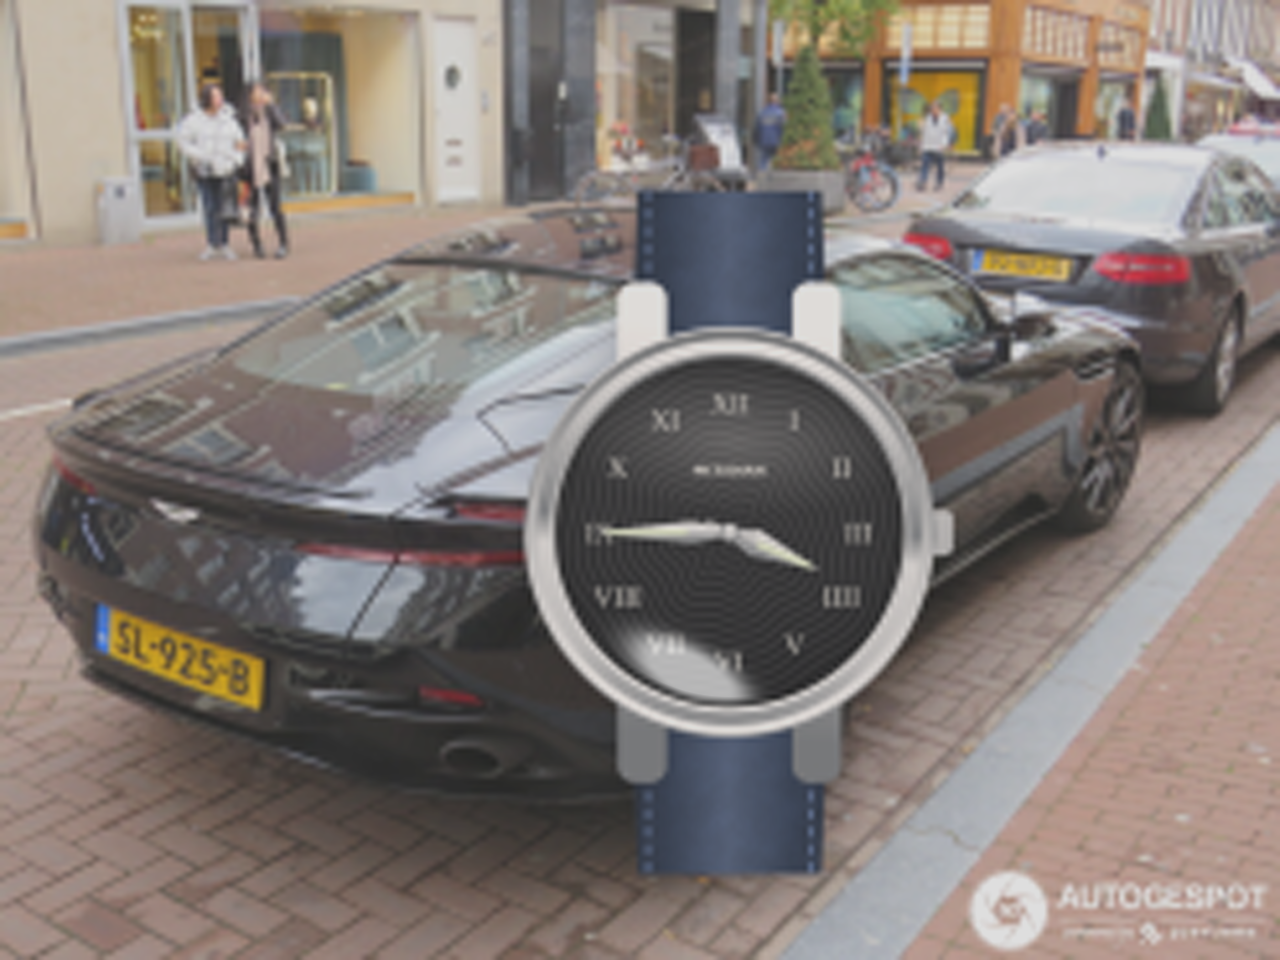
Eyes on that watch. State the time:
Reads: 3:45
